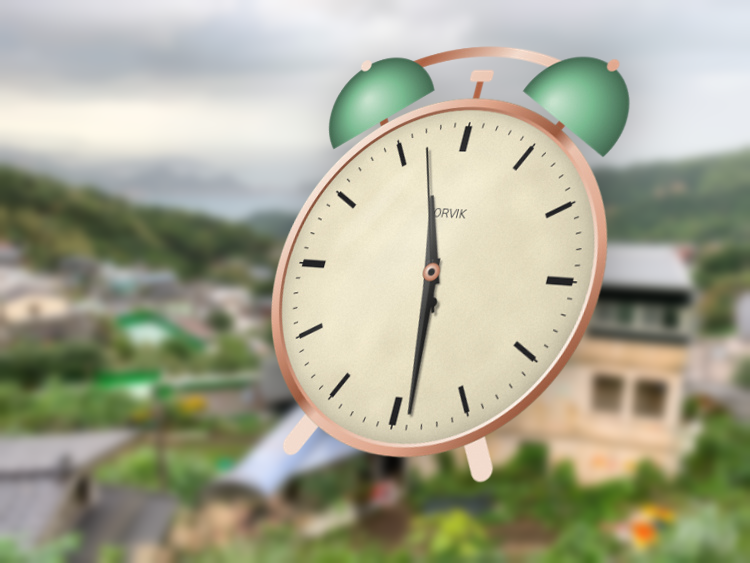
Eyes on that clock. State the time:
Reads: 11:28:57
